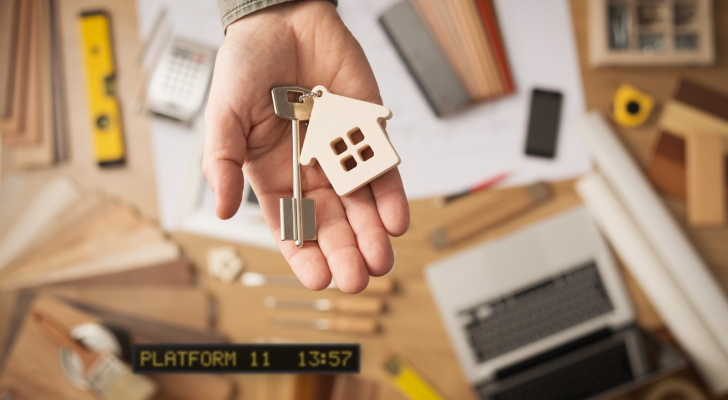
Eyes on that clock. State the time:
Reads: 13:57
